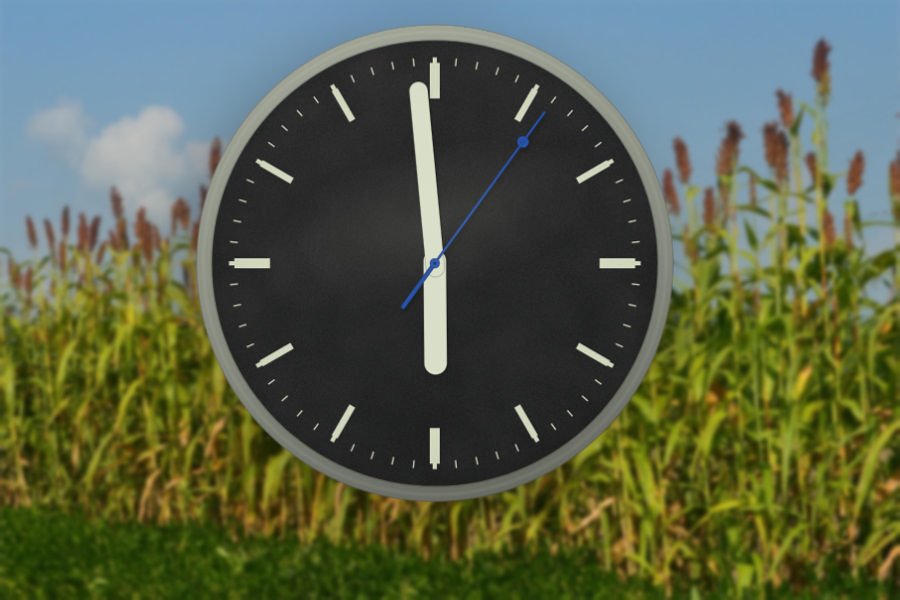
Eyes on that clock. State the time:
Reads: 5:59:06
